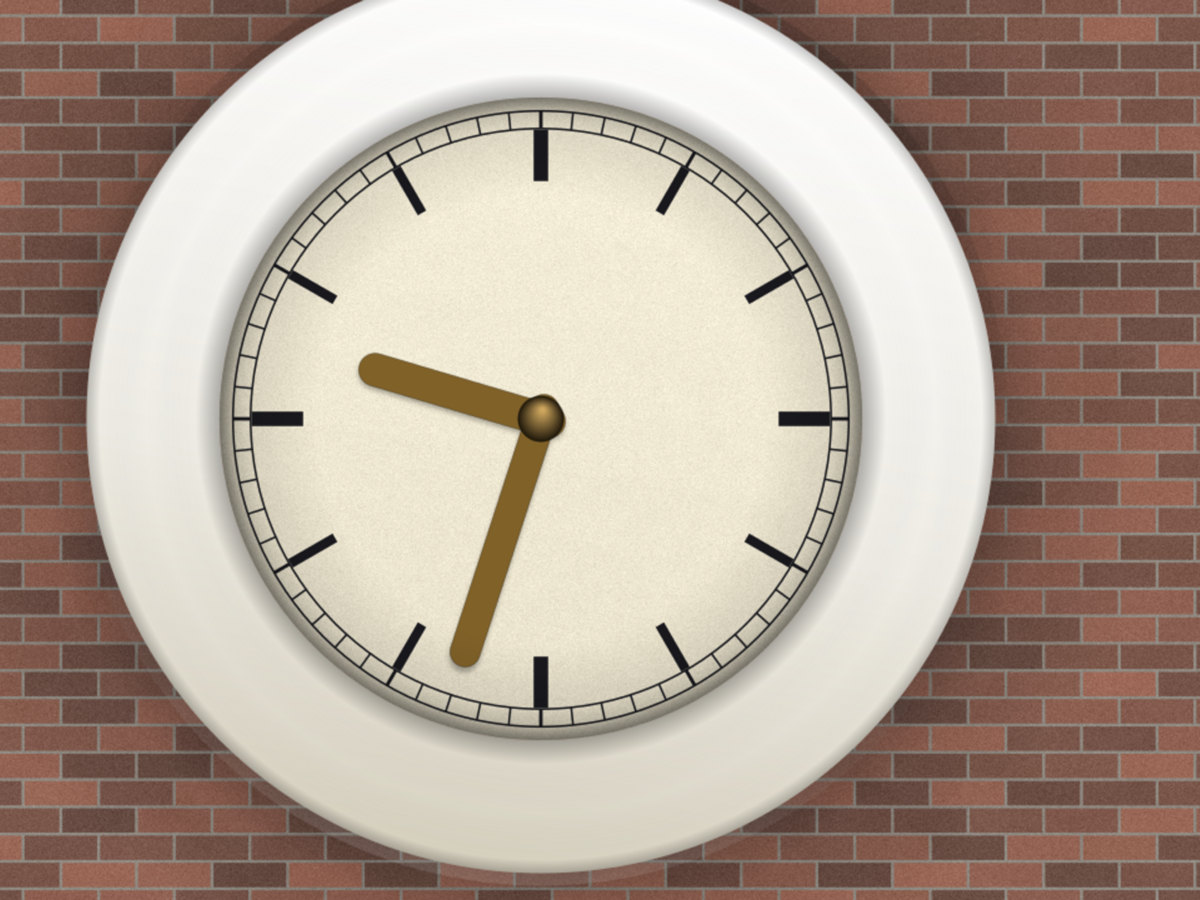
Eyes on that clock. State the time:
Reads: 9:33
